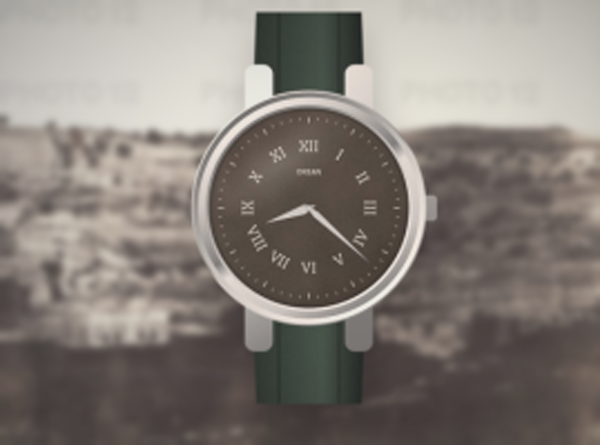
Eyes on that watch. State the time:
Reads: 8:22
